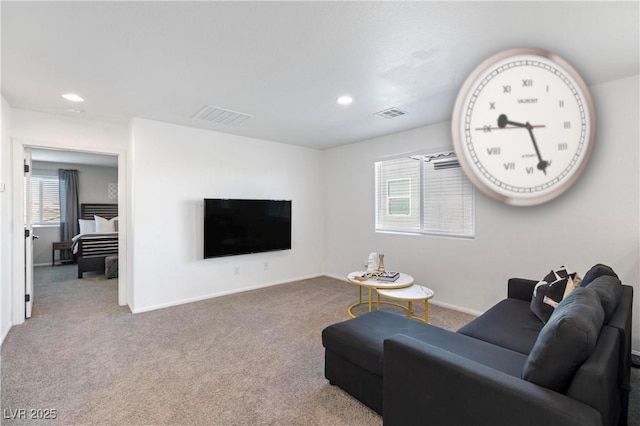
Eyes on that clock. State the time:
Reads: 9:26:45
